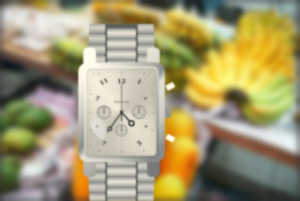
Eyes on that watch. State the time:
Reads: 4:36
